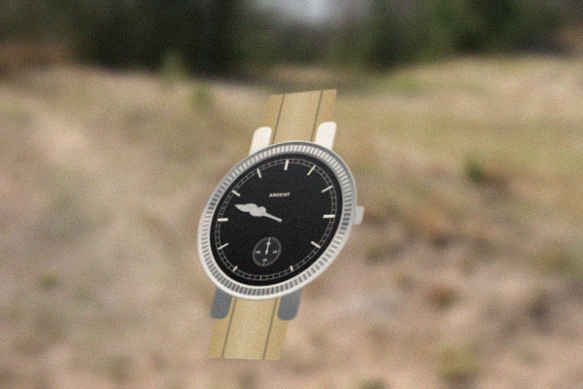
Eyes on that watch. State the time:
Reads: 9:48
